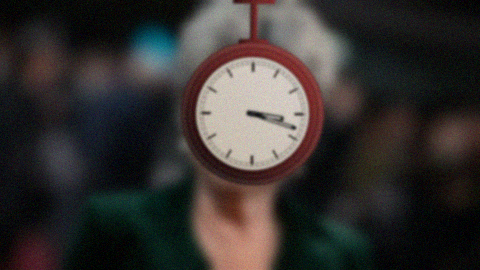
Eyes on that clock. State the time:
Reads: 3:18
